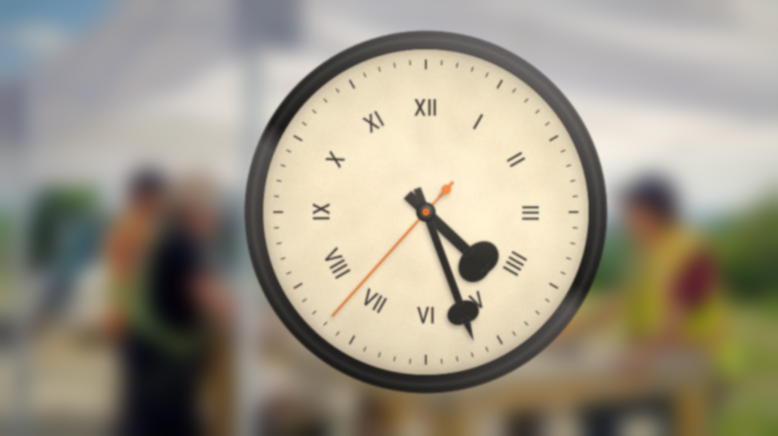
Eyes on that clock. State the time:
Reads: 4:26:37
